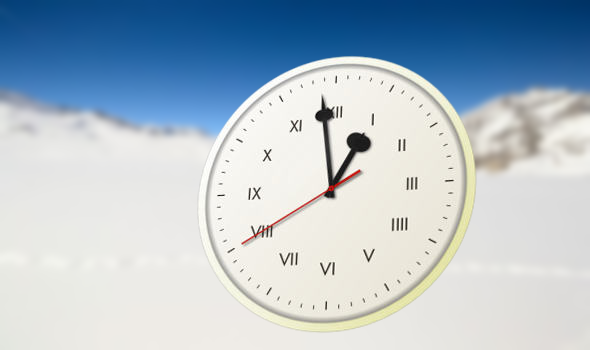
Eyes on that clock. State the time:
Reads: 12:58:40
